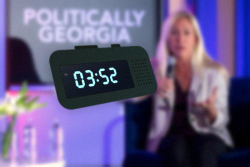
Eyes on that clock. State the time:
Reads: 3:52
